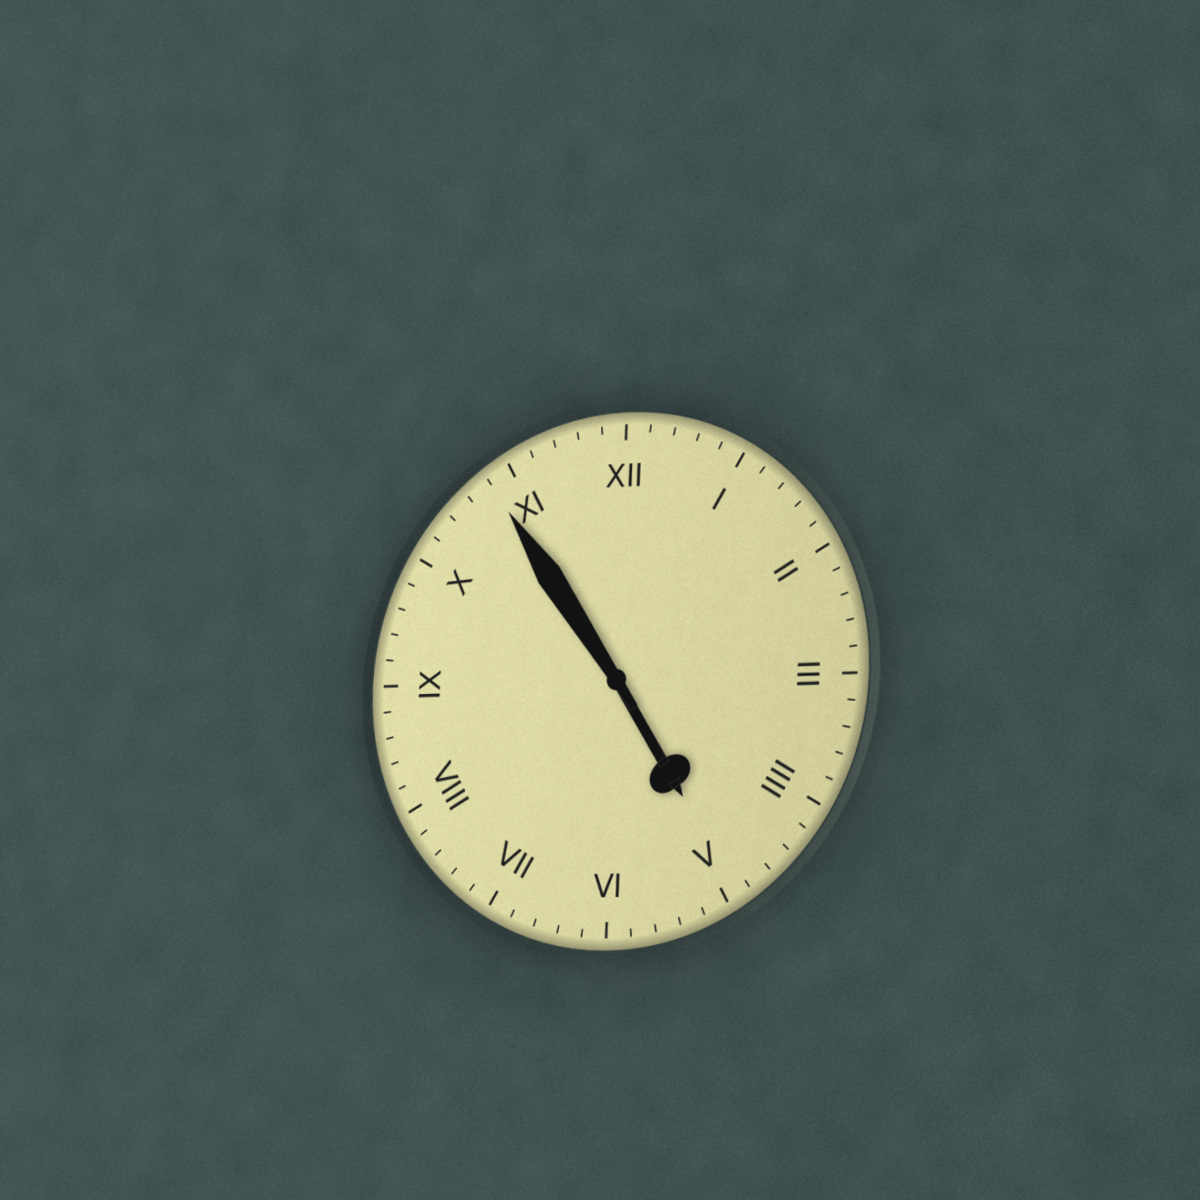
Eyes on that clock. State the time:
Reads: 4:54
